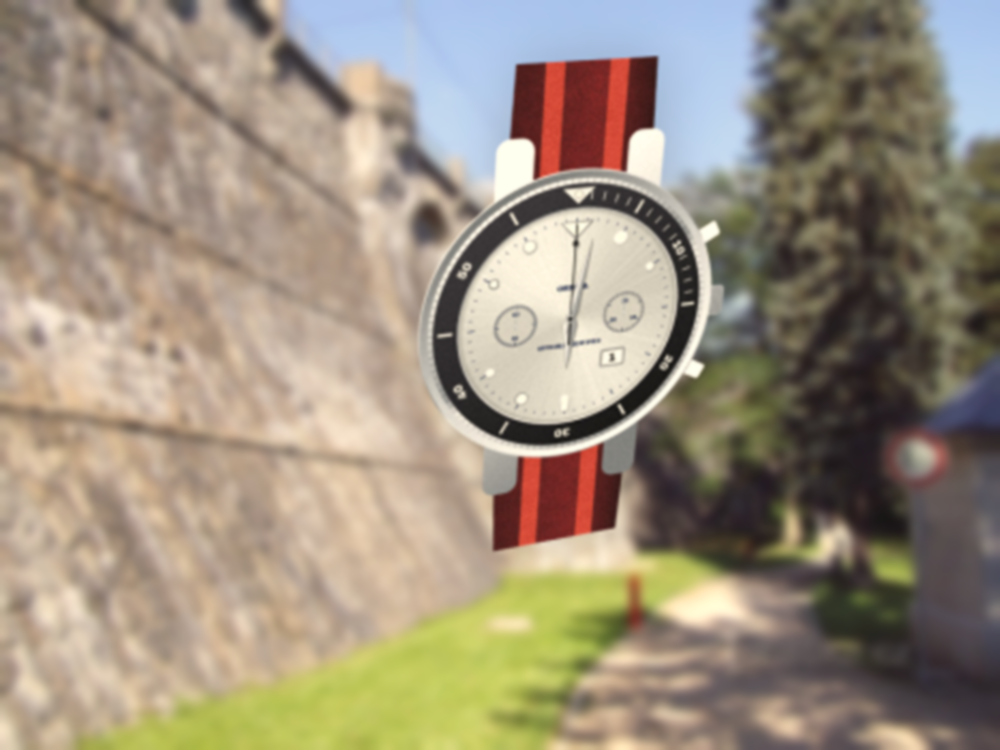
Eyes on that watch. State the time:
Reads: 6:02
